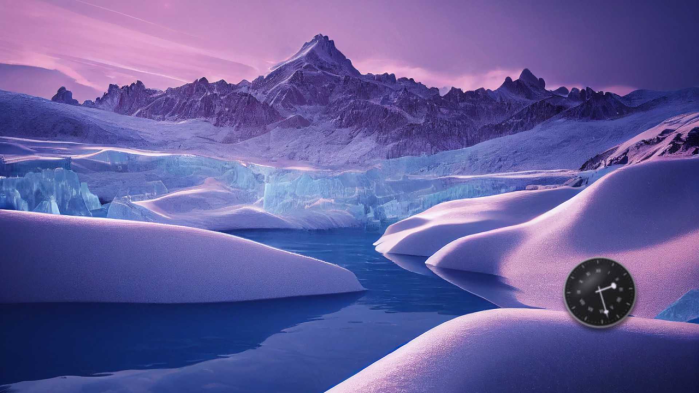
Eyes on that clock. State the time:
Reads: 2:28
